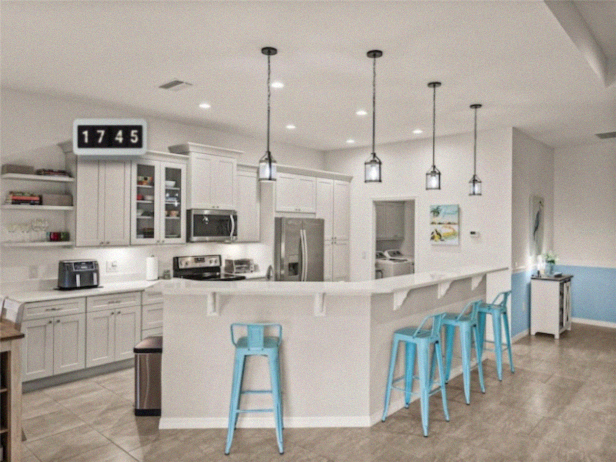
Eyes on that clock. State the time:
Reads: 17:45
